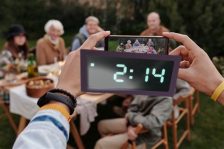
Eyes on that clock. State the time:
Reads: 2:14
